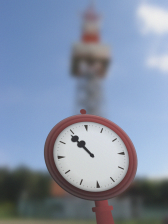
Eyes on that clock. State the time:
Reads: 10:54
